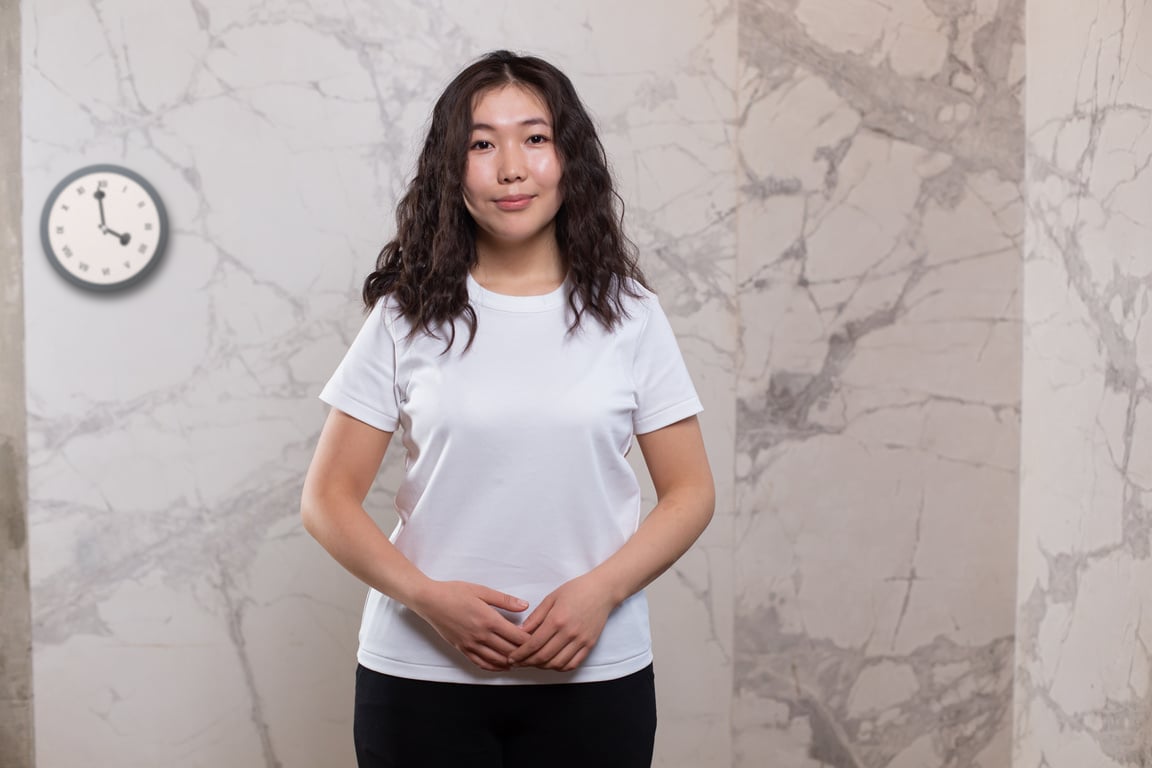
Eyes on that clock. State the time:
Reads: 3:59
